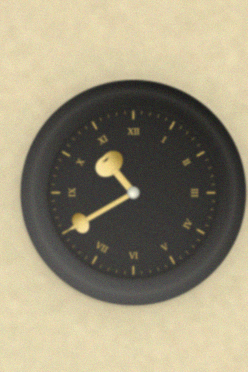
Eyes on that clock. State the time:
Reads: 10:40
